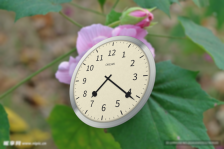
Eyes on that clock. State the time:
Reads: 7:21
